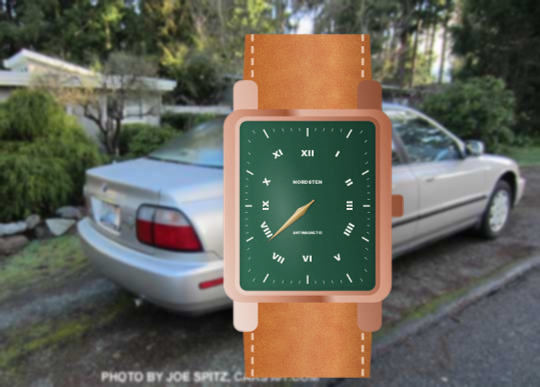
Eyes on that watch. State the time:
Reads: 7:38
